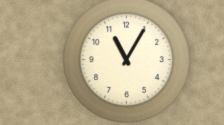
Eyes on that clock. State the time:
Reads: 11:05
